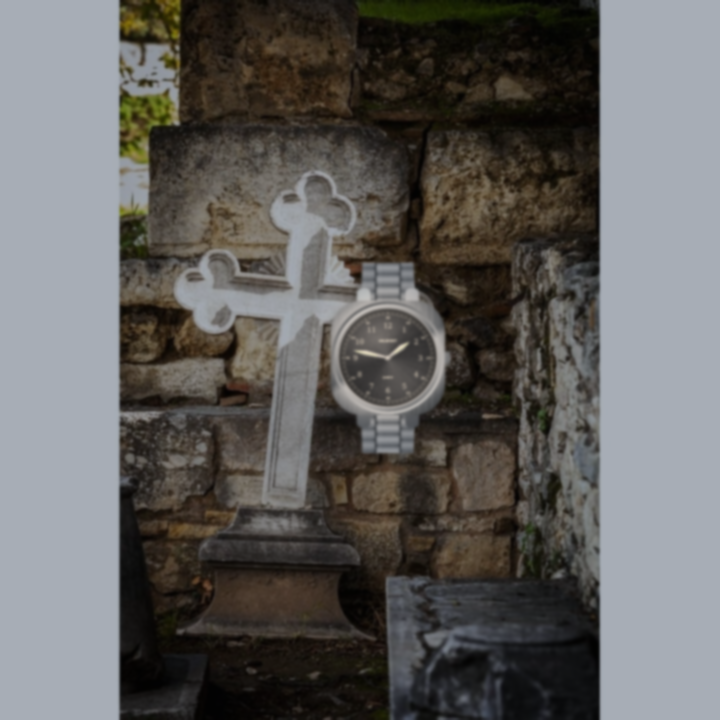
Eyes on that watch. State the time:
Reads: 1:47
